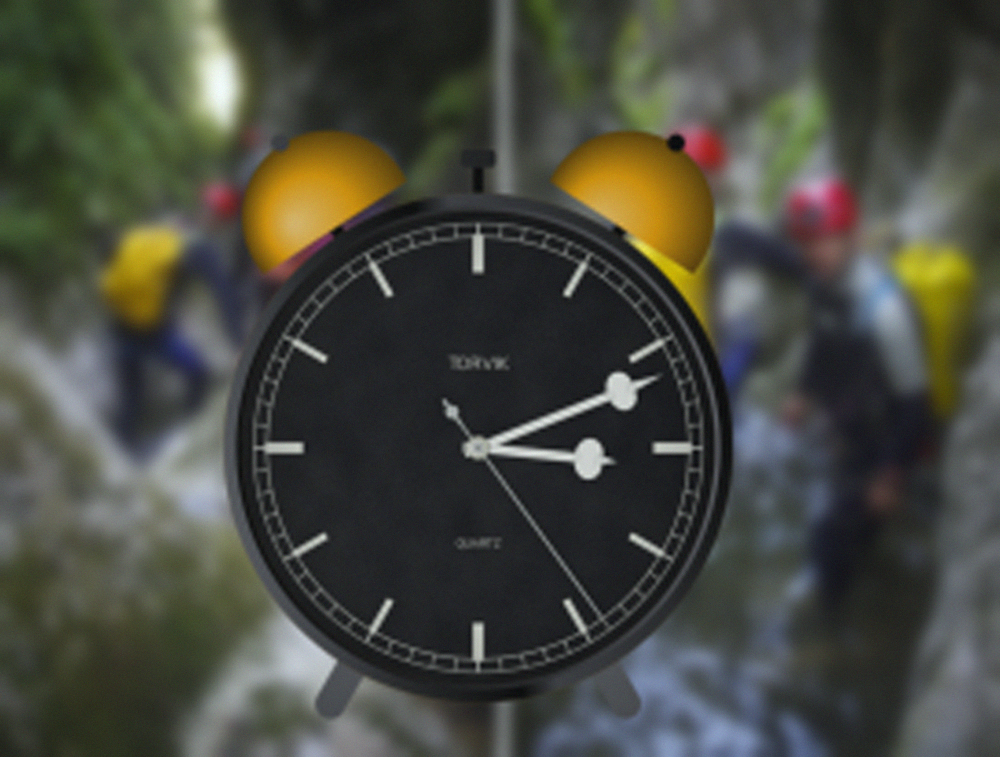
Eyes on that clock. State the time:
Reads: 3:11:24
